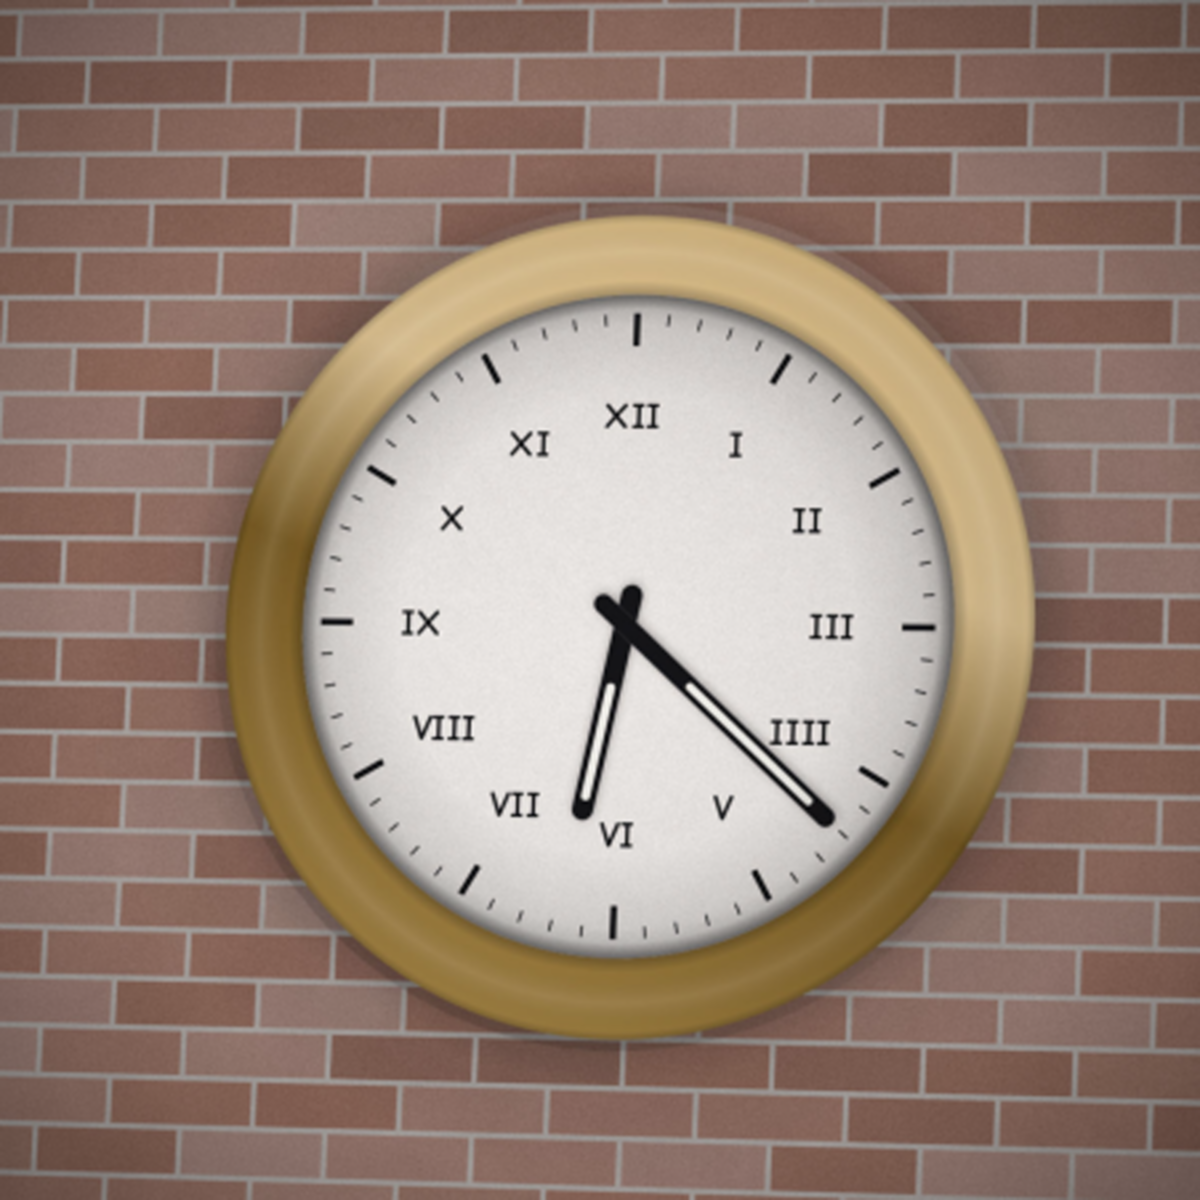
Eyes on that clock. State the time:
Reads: 6:22
